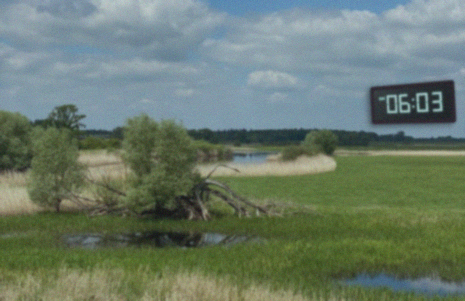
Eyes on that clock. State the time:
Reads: 6:03
